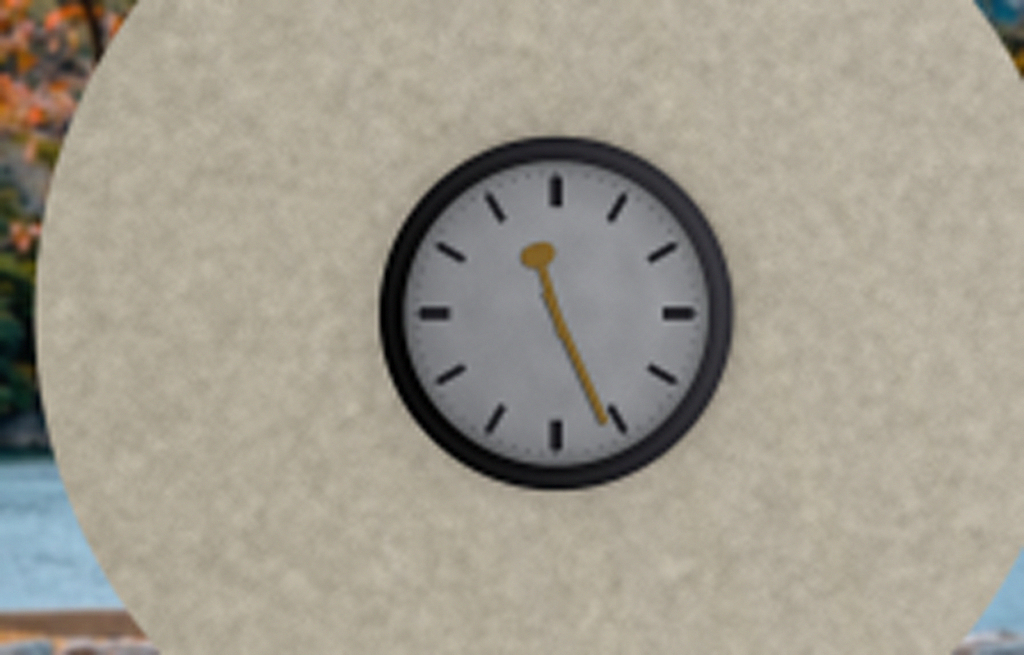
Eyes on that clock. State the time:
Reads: 11:26
